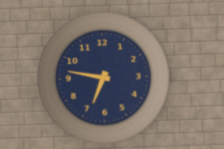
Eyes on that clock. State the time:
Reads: 6:47
